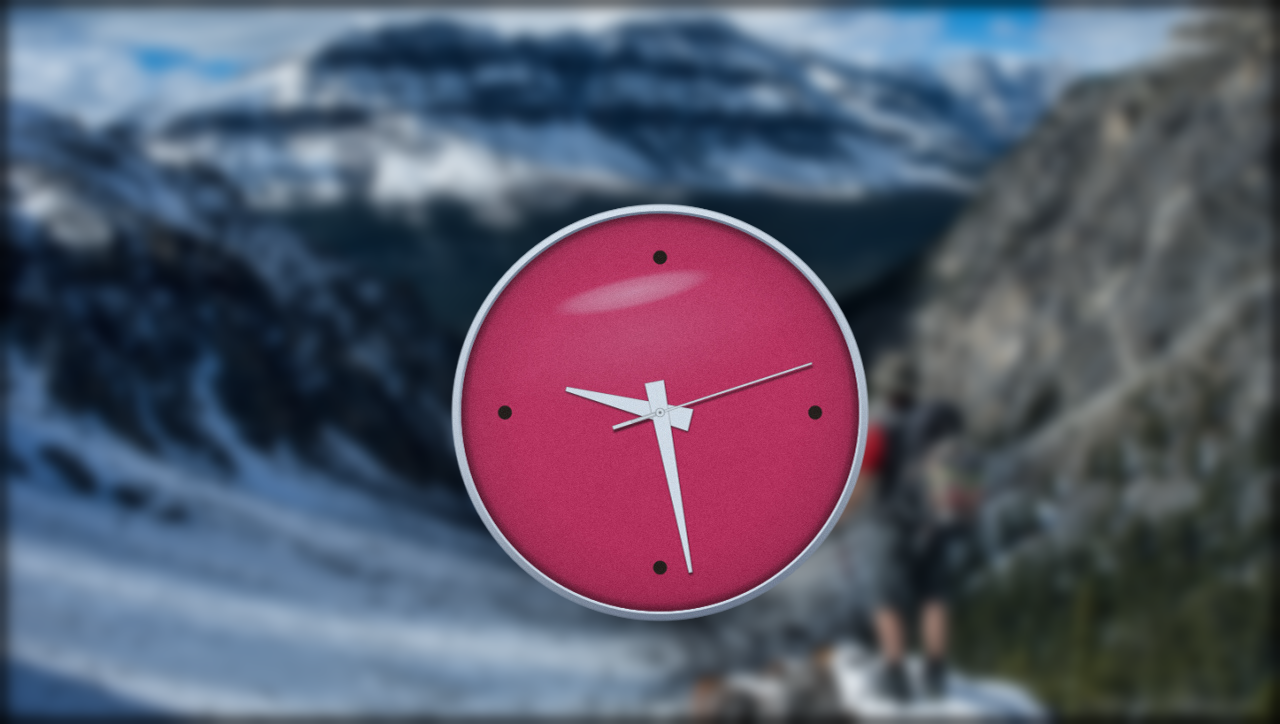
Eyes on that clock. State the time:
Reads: 9:28:12
